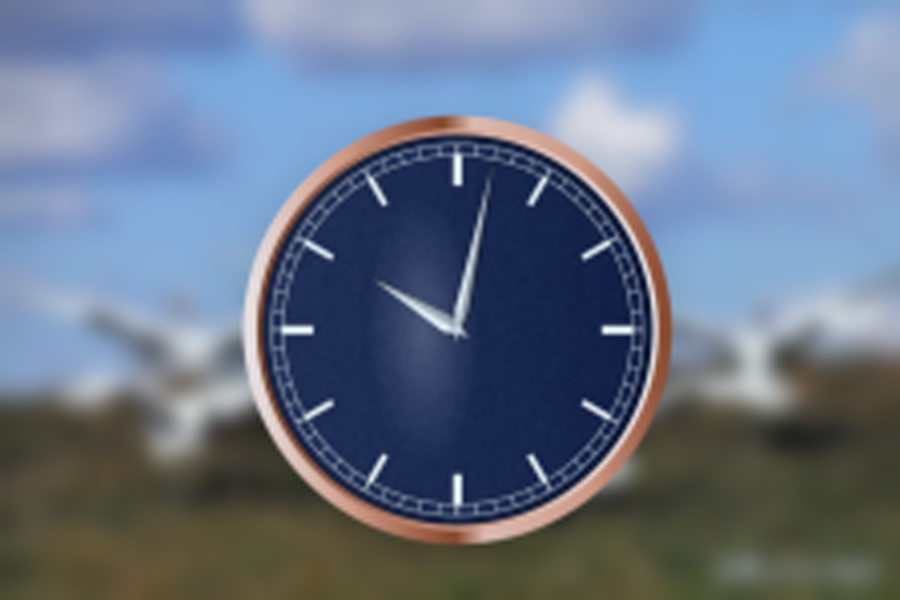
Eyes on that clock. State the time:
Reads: 10:02
